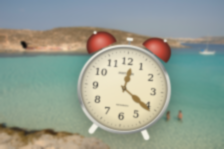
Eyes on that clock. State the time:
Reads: 12:21
